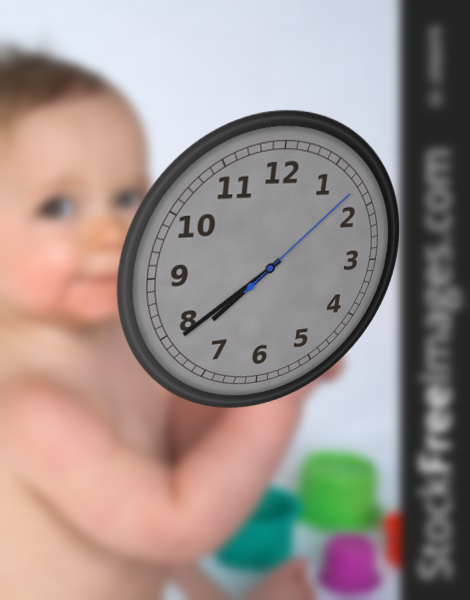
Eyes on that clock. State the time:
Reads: 7:39:08
